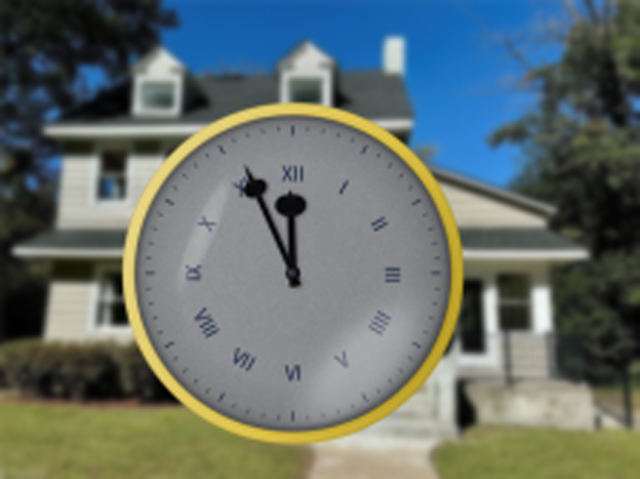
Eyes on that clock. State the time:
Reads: 11:56
